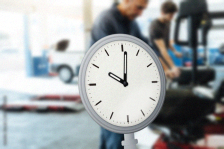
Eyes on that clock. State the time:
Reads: 10:01
